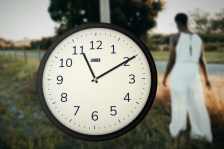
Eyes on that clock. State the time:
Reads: 11:10
